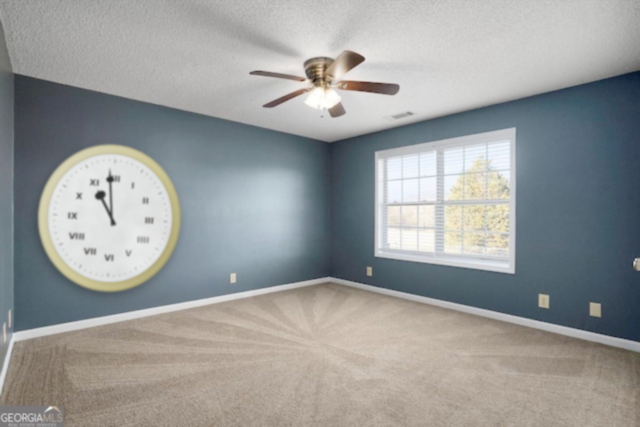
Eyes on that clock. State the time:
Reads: 10:59
